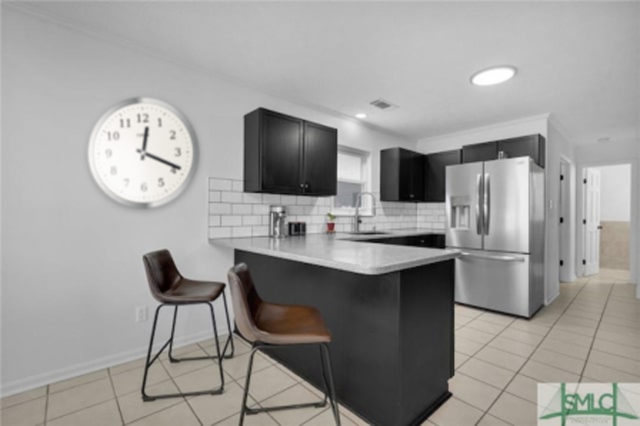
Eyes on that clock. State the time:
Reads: 12:19
